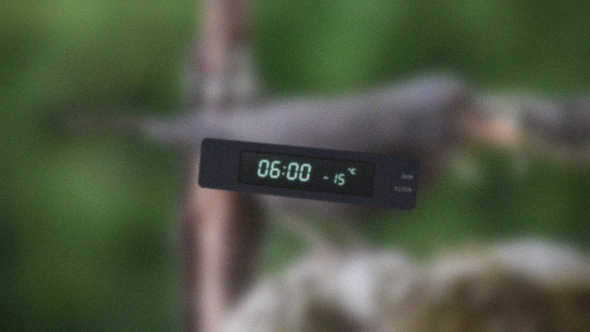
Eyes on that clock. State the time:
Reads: 6:00
